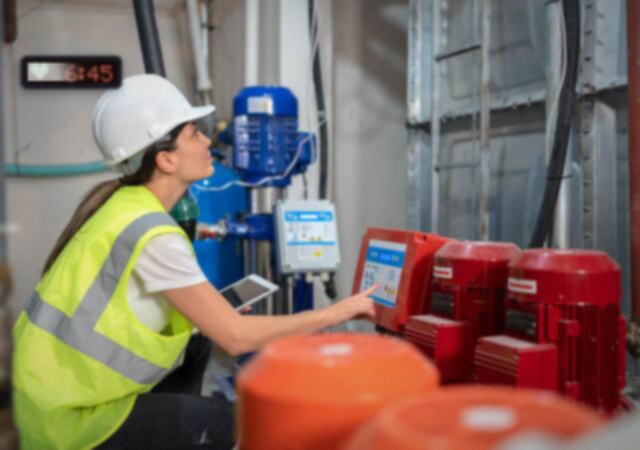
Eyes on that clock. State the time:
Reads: 6:45
